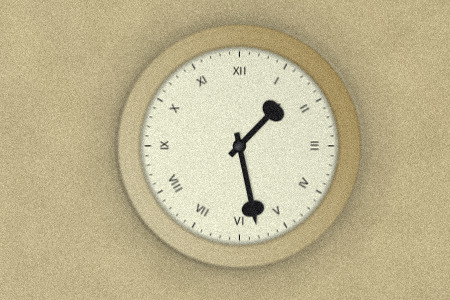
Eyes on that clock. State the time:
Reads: 1:28
